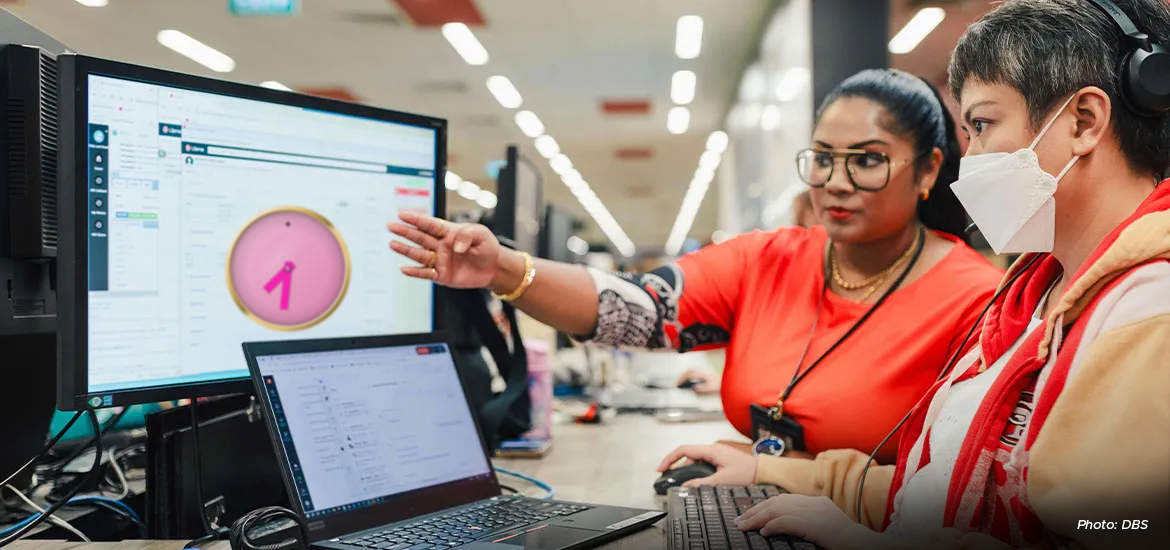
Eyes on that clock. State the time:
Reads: 7:31
